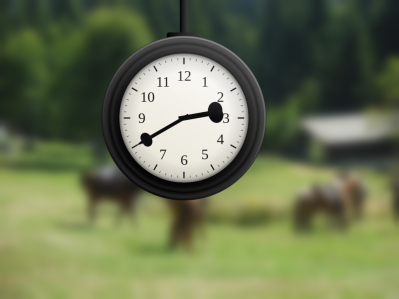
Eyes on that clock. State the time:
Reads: 2:40
